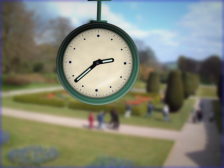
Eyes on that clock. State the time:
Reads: 2:38
